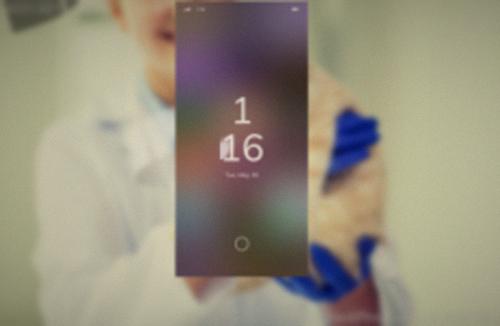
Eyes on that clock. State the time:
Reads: 1:16
